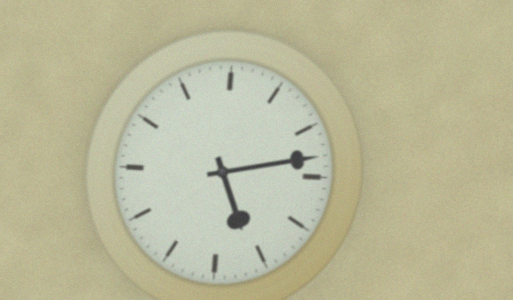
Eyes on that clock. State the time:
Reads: 5:13
